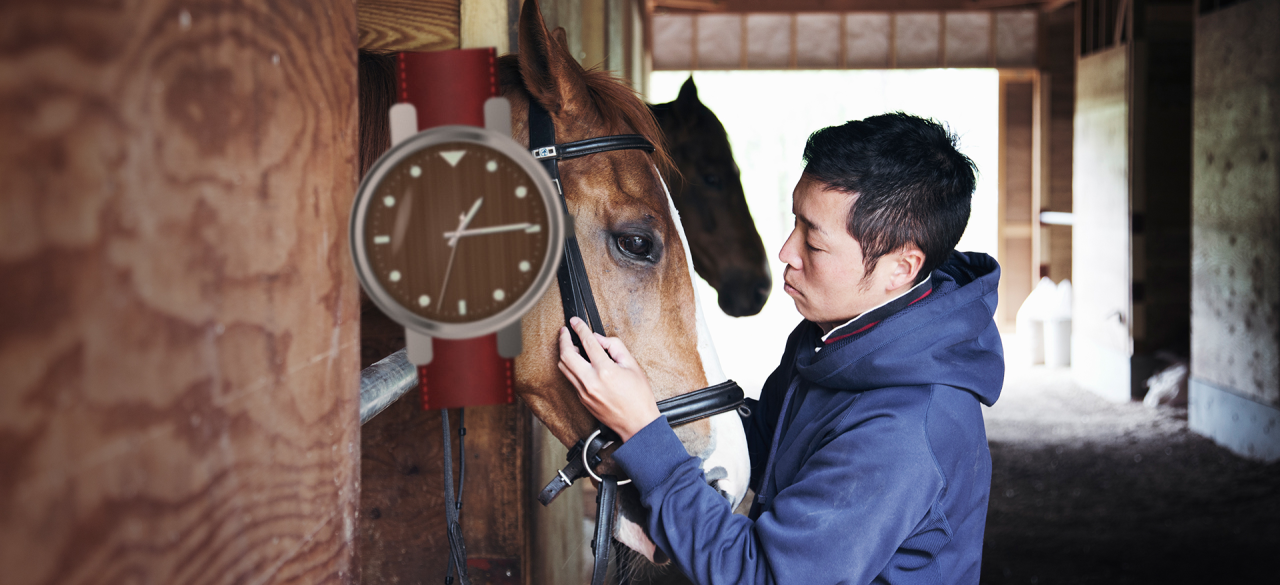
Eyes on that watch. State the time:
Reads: 1:14:33
